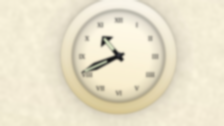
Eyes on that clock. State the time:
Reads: 10:41
